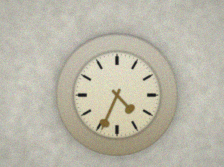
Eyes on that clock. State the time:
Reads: 4:34
